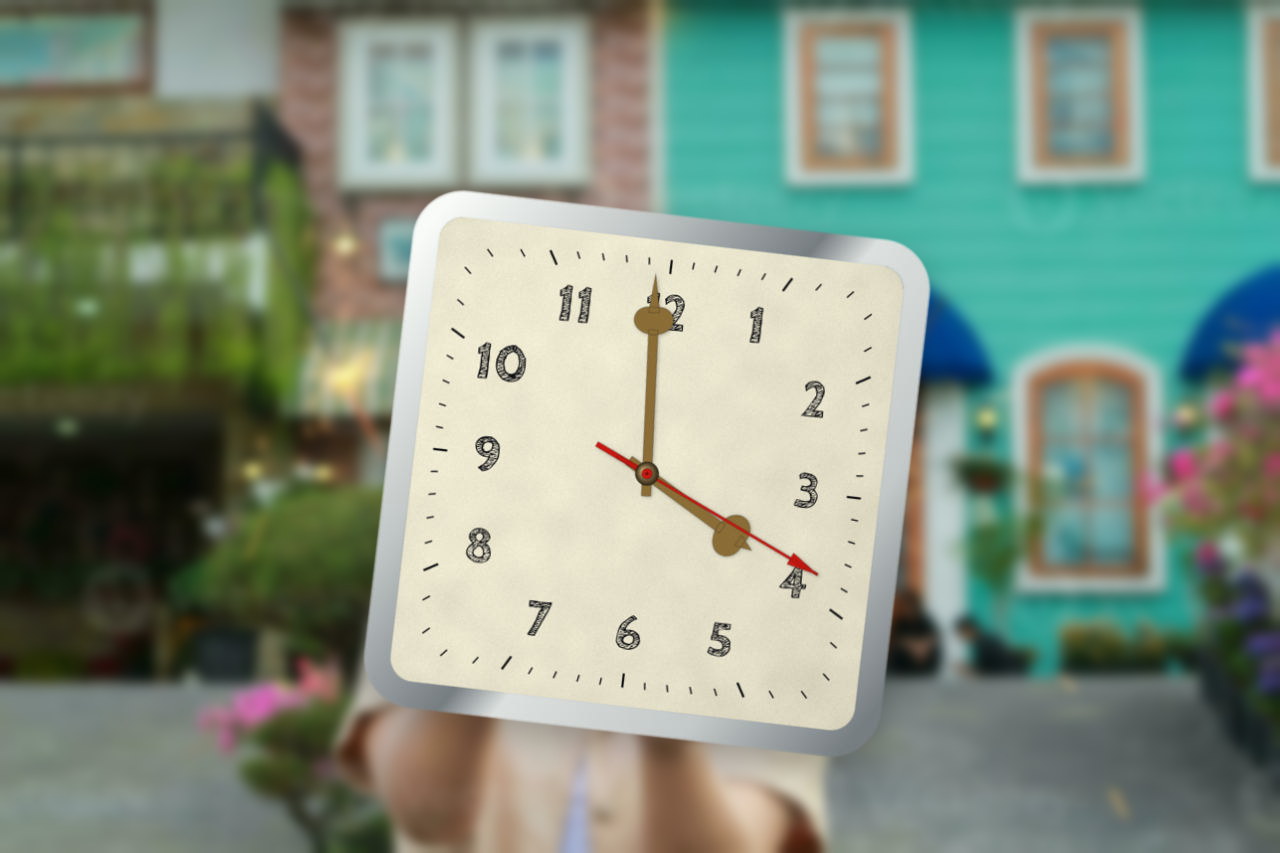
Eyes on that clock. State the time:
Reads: 3:59:19
